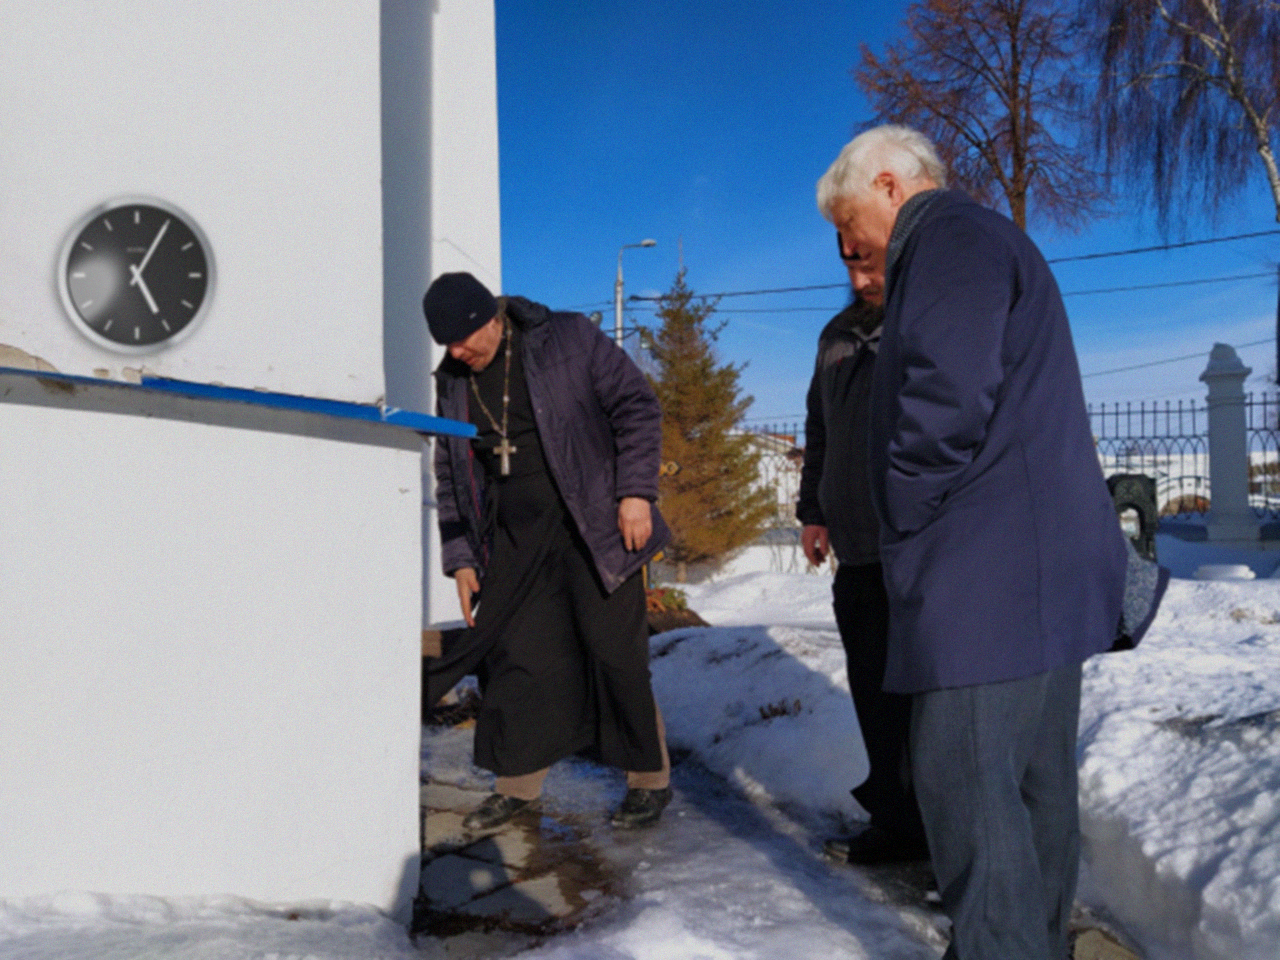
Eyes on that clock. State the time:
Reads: 5:05
